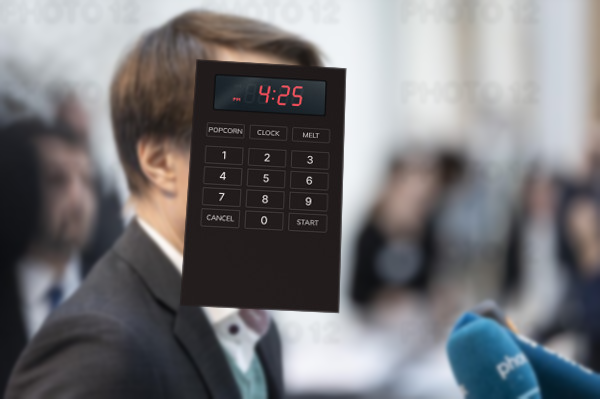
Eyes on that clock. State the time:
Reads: 4:25
